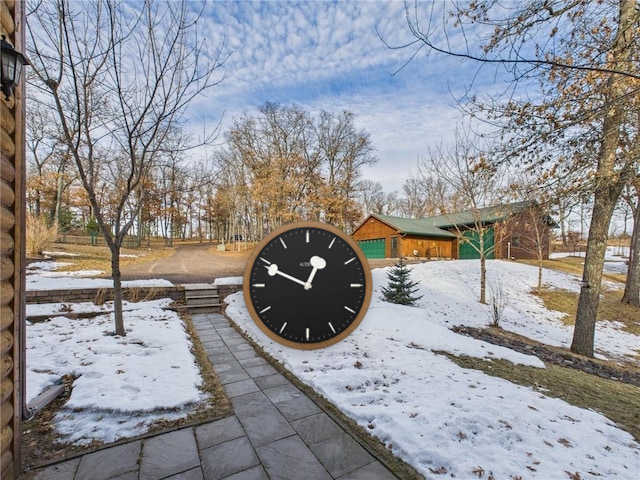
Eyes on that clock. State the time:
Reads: 12:49
